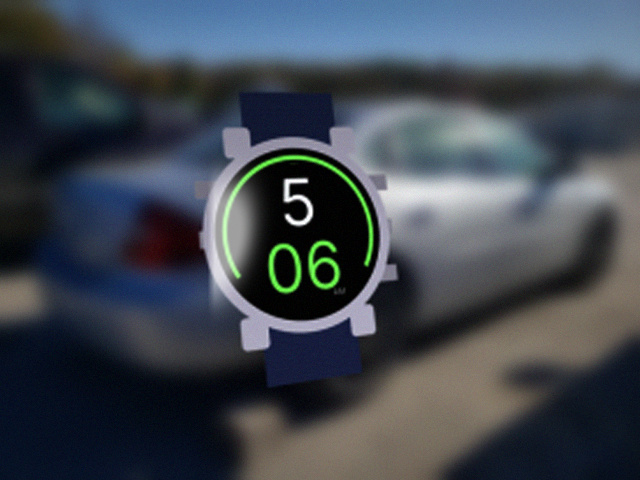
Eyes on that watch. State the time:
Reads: 5:06
